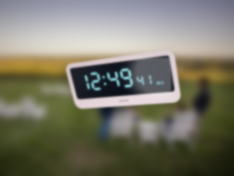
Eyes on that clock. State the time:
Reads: 12:49
